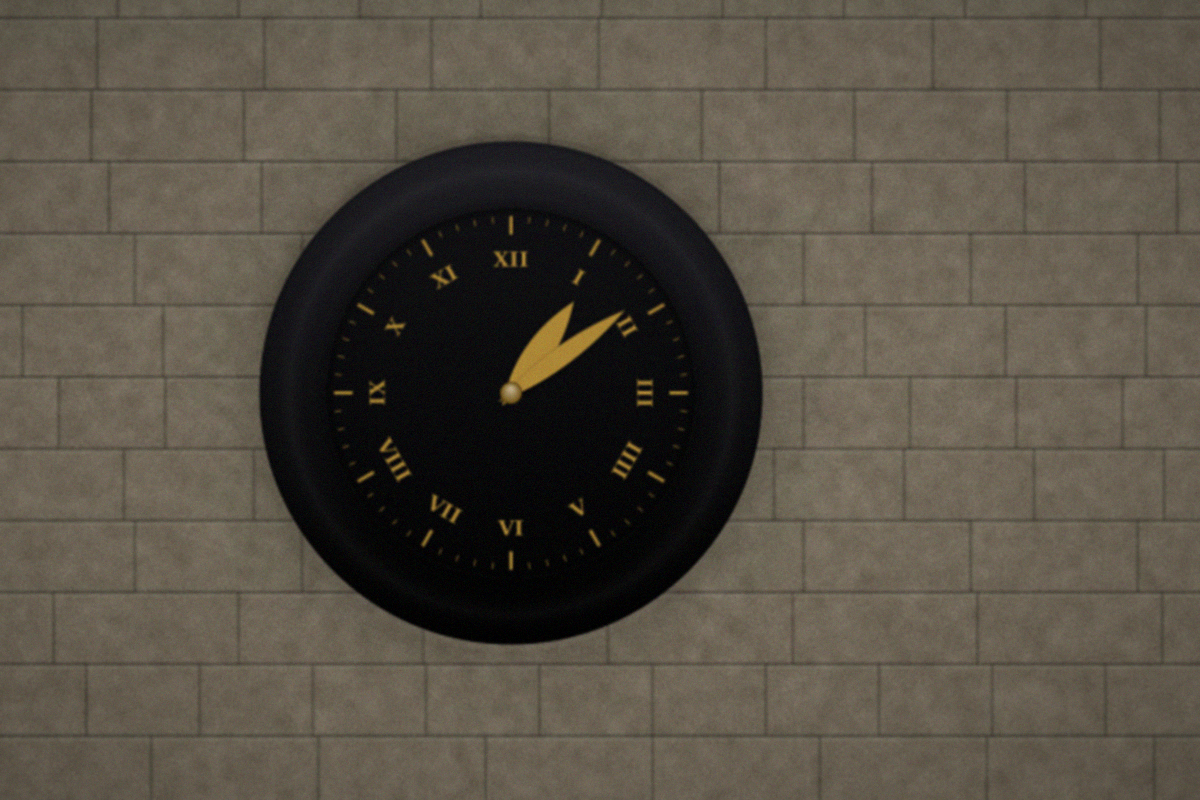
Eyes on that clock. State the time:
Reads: 1:09
